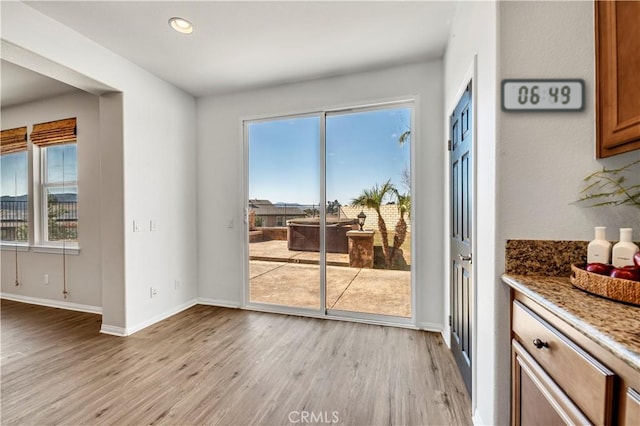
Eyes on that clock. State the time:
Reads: 6:49
